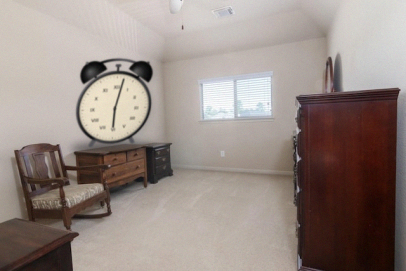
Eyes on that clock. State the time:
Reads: 6:02
